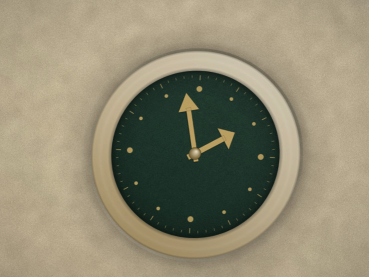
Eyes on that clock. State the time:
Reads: 1:58
